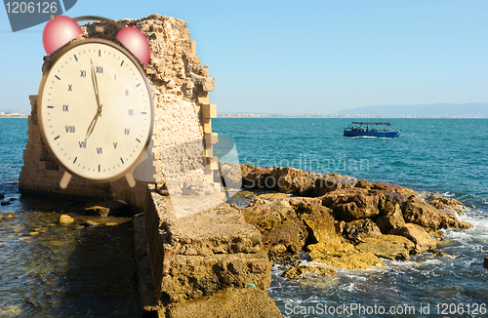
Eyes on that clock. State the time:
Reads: 6:58
